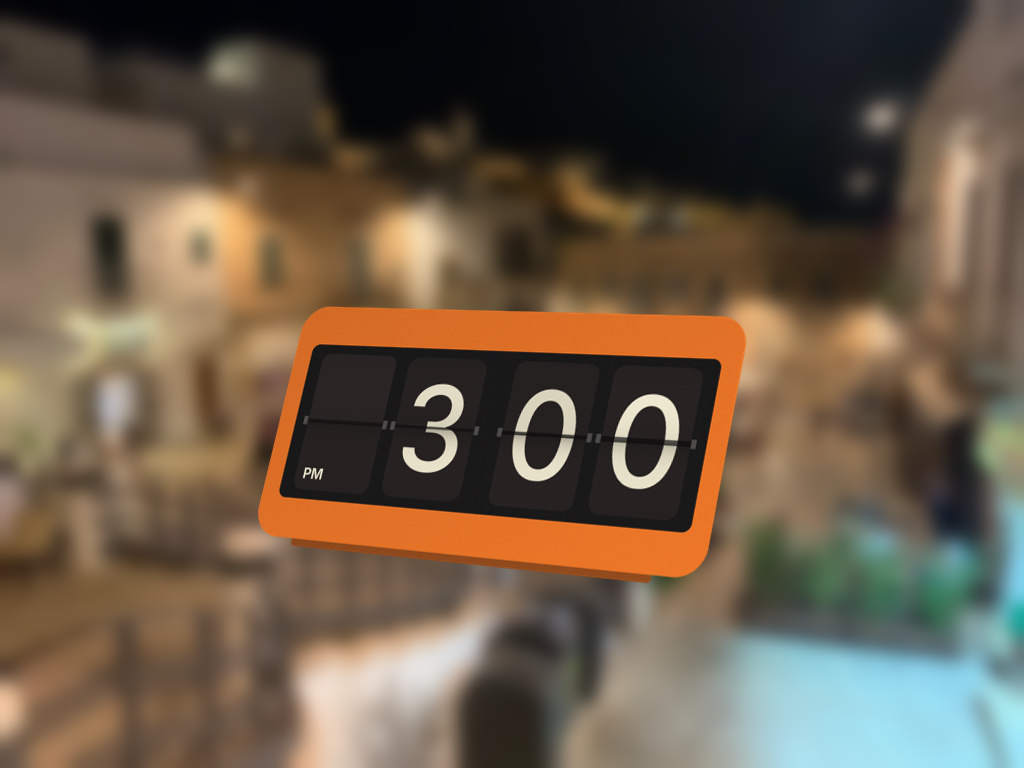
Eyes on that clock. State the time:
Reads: 3:00
